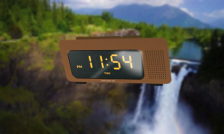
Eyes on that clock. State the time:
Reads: 11:54
